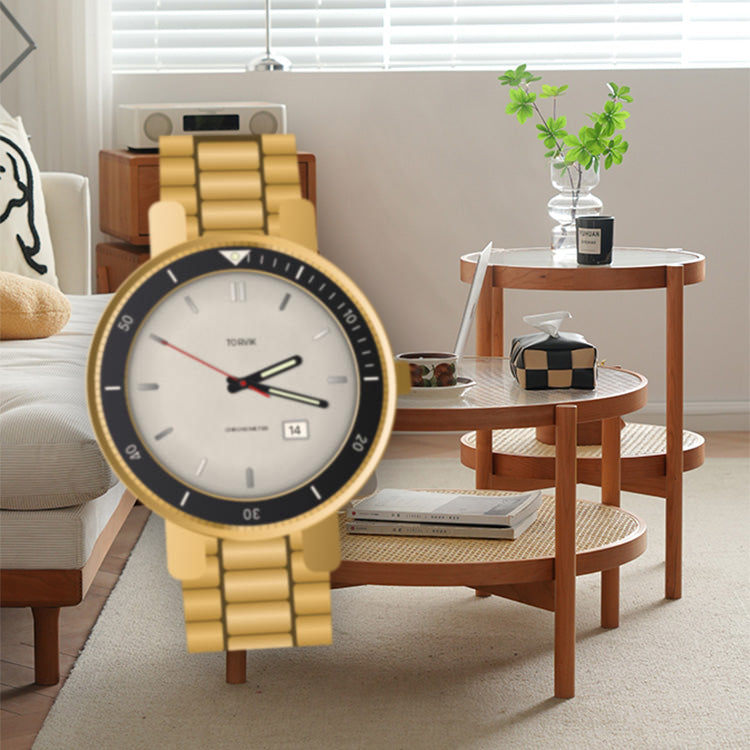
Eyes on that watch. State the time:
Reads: 2:17:50
